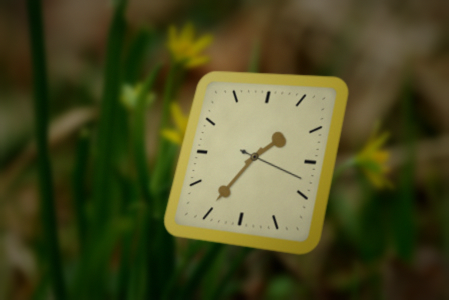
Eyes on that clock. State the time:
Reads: 1:35:18
